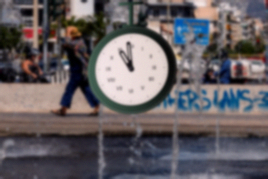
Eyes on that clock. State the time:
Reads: 10:59
